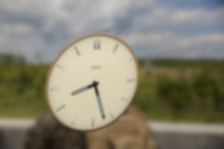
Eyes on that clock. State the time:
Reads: 8:27
